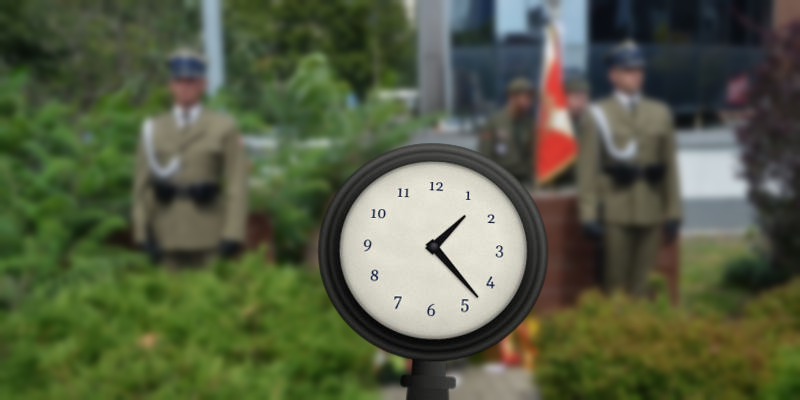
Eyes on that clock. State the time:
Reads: 1:23
